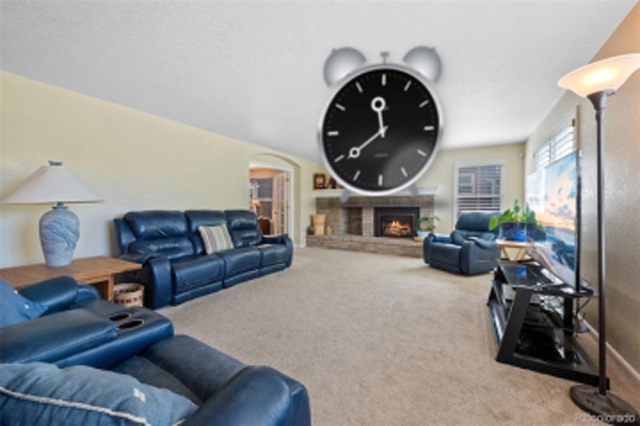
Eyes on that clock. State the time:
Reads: 11:39
